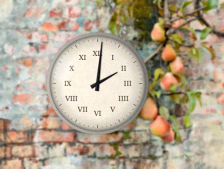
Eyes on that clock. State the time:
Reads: 2:01
